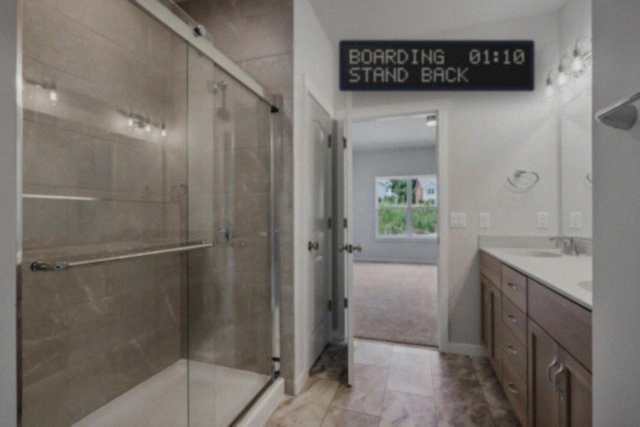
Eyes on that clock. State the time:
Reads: 1:10
